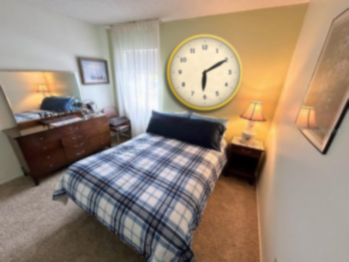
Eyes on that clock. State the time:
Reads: 6:10
